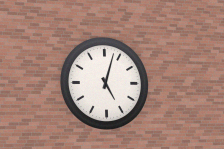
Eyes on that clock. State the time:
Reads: 5:03
